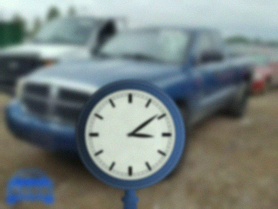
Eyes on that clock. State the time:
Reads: 3:09
